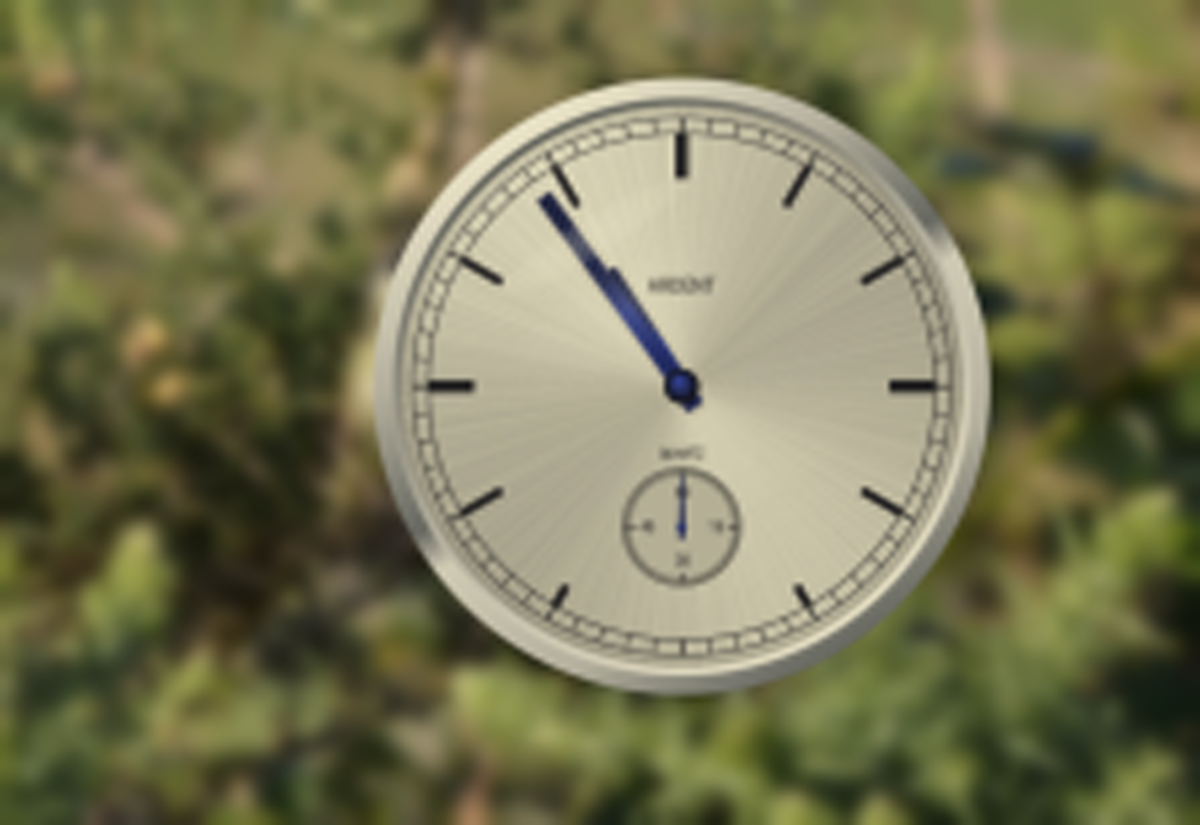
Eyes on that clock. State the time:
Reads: 10:54
